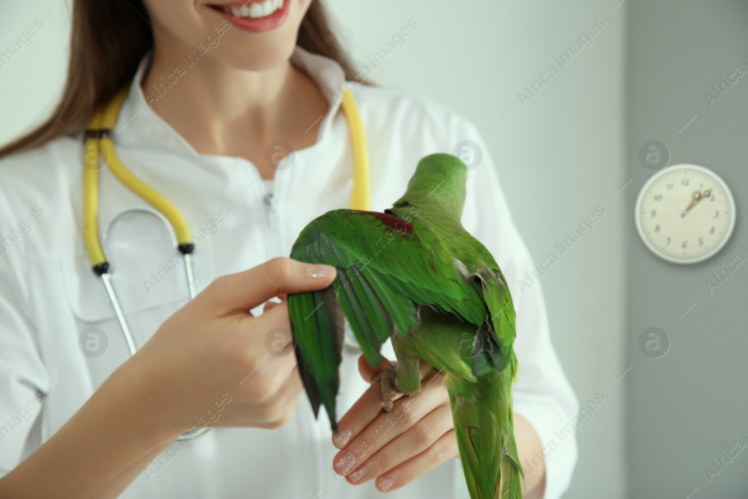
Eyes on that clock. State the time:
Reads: 1:08
